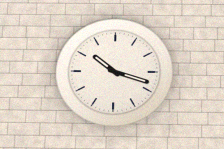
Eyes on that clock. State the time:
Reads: 10:18
